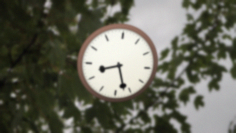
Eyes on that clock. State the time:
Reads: 8:27
